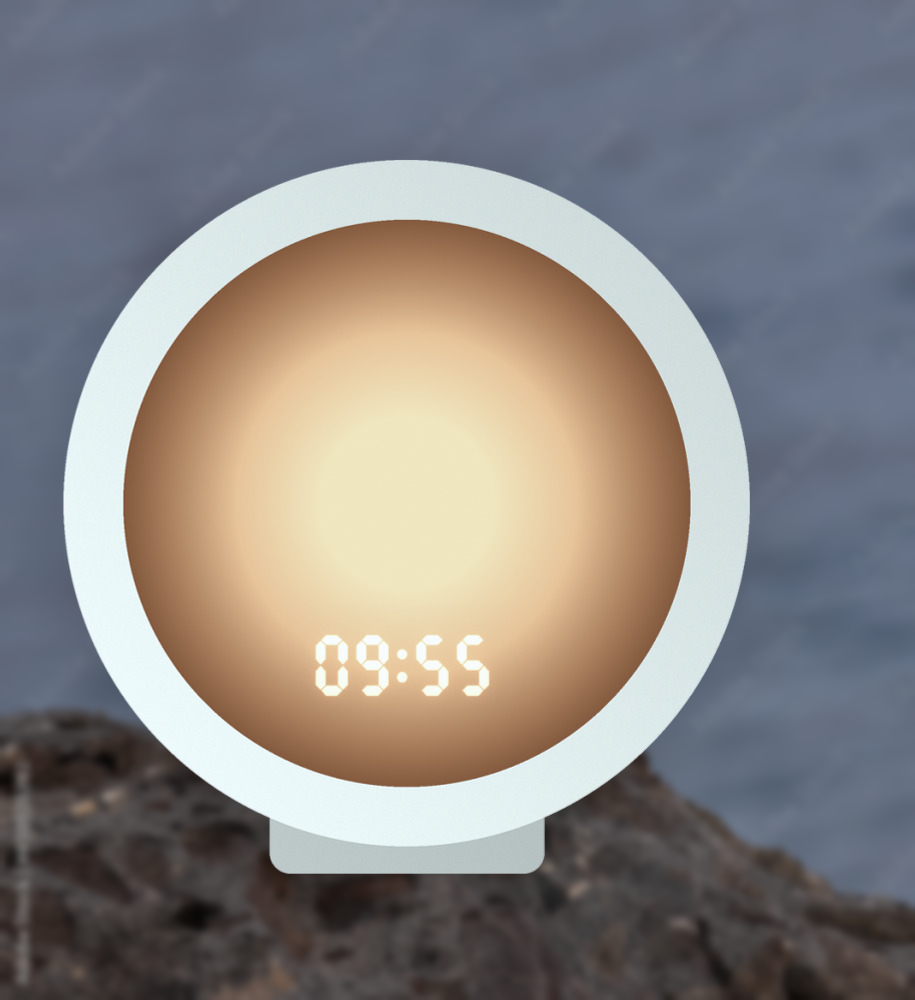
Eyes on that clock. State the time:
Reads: 9:55
